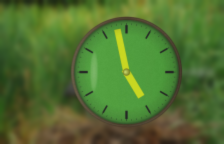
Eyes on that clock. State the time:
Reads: 4:58
